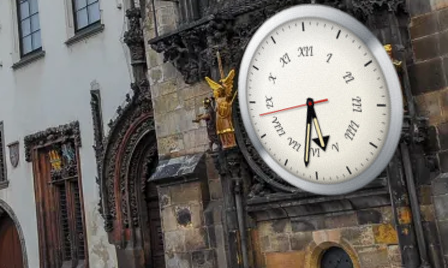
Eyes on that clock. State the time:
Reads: 5:31:43
